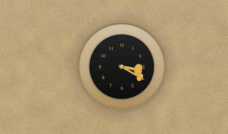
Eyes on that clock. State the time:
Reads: 3:20
